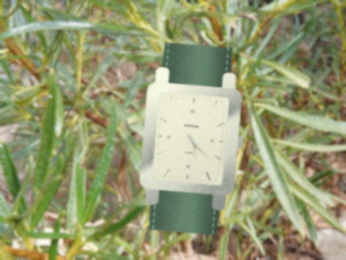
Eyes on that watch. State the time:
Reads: 5:22
